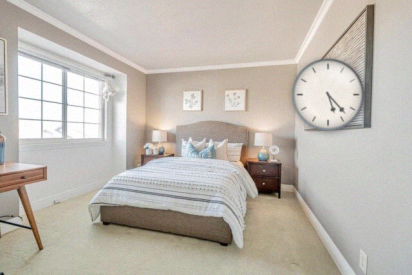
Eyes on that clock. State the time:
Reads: 5:23
